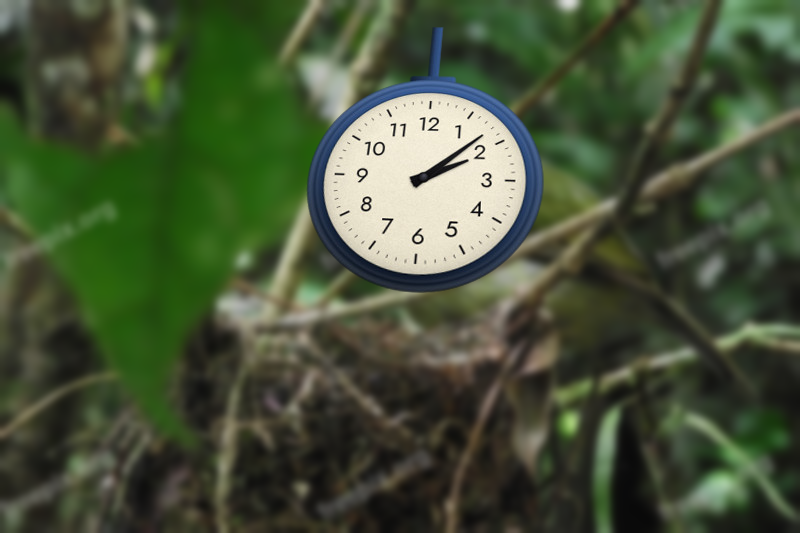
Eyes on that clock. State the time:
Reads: 2:08
